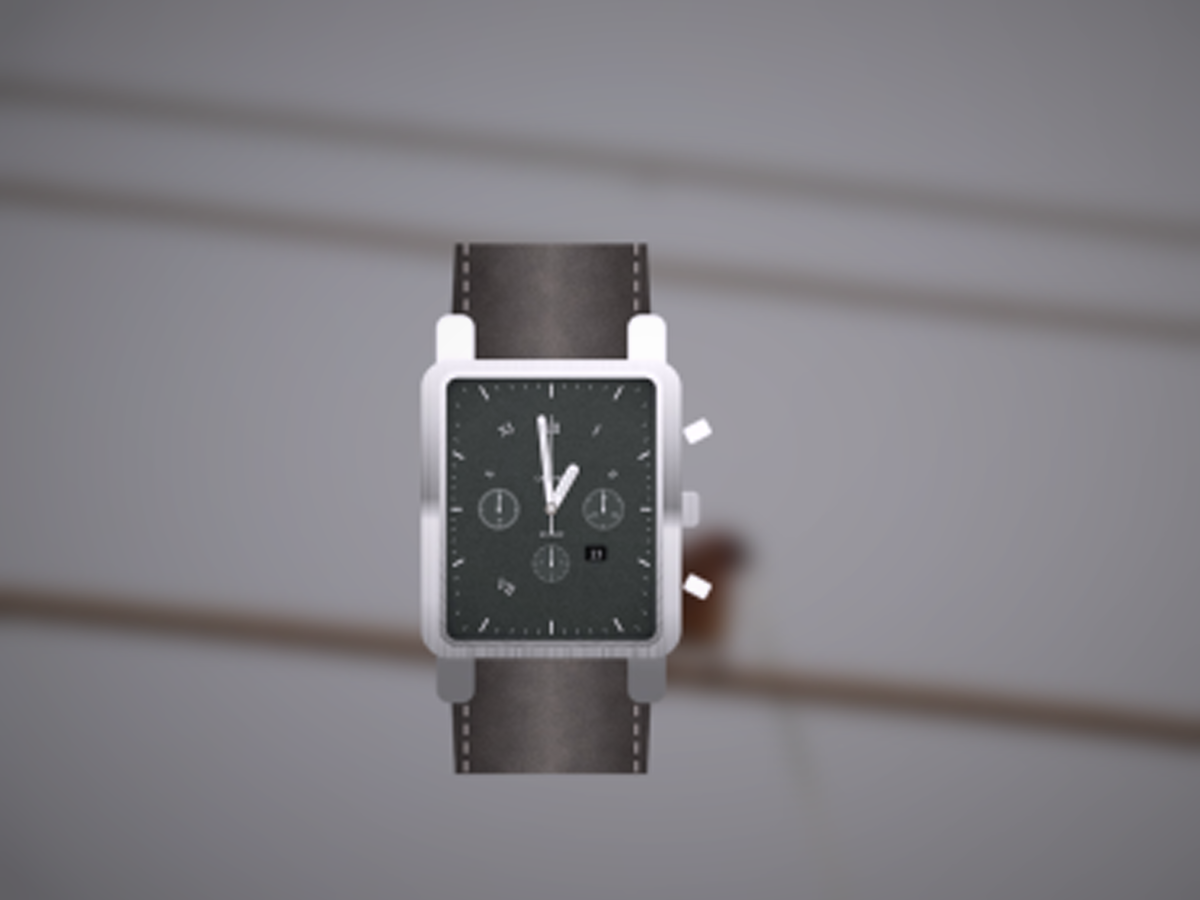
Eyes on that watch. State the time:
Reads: 12:59
